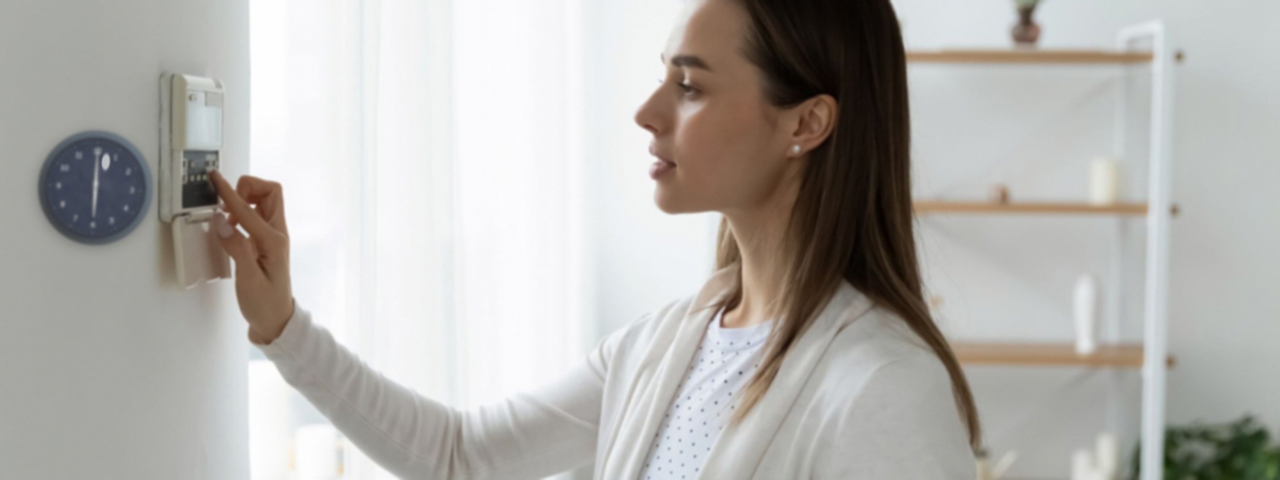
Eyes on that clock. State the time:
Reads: 6:00
